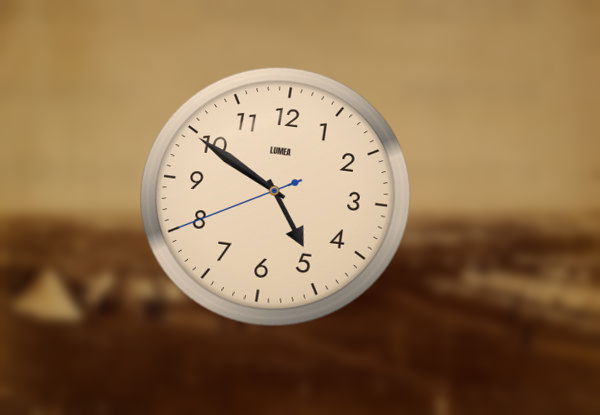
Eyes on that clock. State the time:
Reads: 4:49:40
